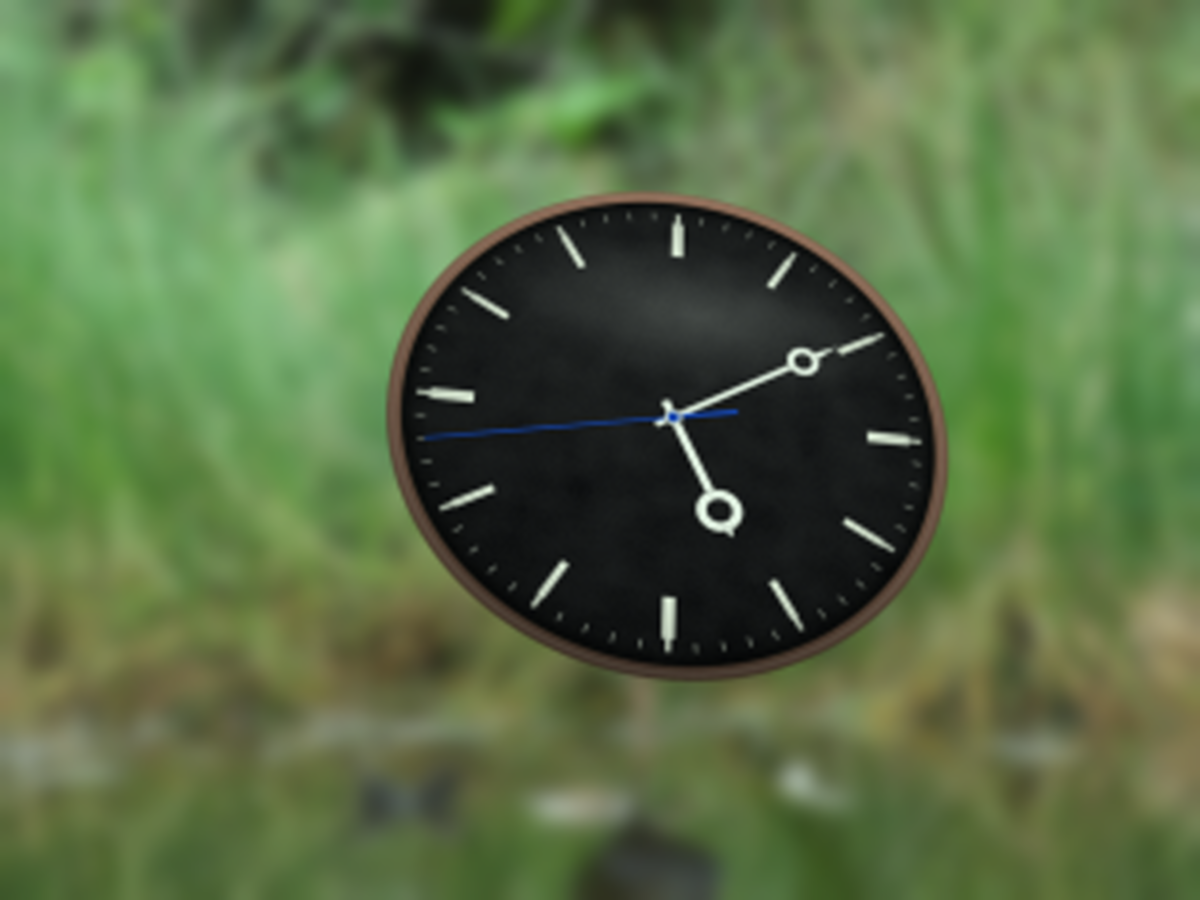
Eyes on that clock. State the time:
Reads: 5:09:43
